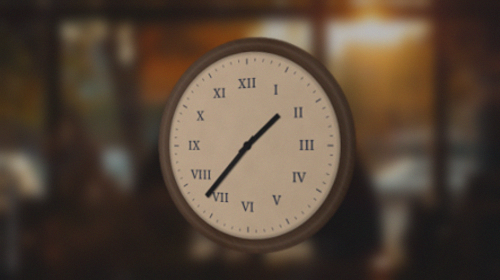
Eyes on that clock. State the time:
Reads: 1:37
